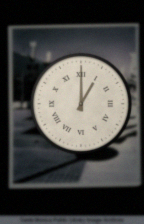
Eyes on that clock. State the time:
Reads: 1:00
